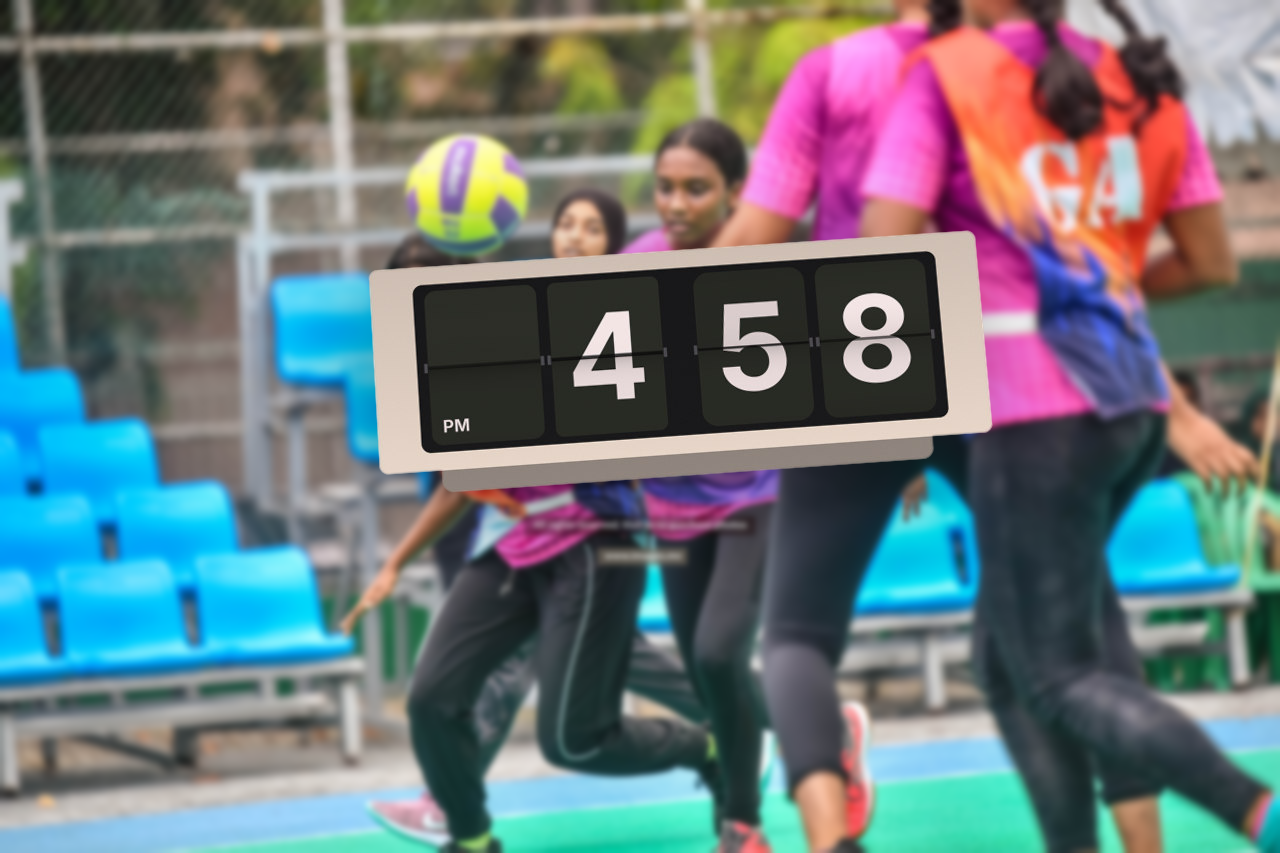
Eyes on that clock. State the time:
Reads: 4:58
